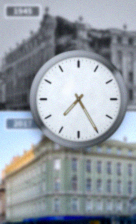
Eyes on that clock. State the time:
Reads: 7:25
